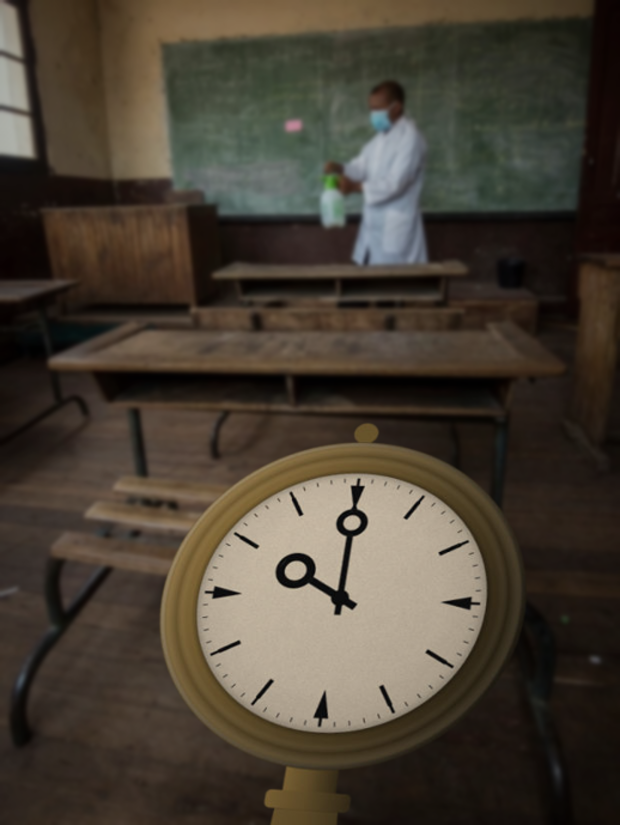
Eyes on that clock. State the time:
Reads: 10:00
